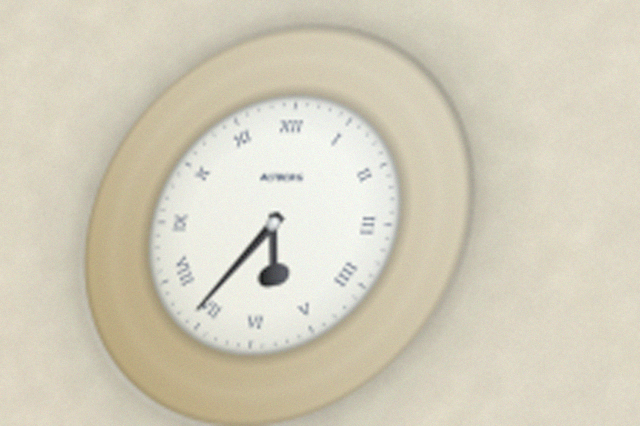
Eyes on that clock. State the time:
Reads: 5:36
